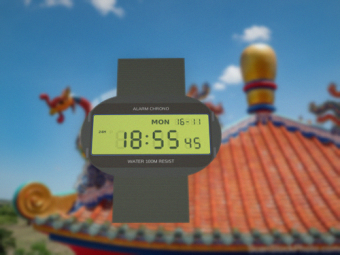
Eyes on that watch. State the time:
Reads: 18:55:45
